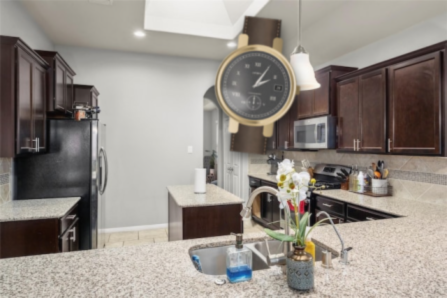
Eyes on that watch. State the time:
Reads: 2:05
